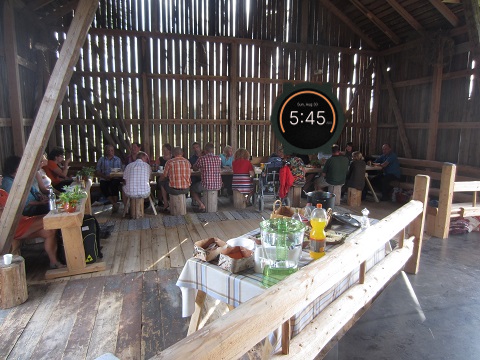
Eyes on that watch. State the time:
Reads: 5:45
